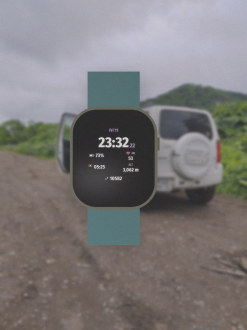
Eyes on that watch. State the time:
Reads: 23:32
